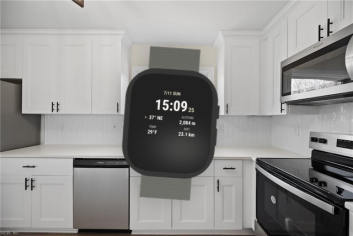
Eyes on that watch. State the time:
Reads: 15:09
